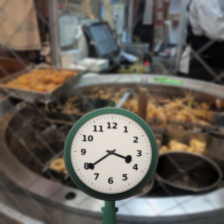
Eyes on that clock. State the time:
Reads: 3:39
